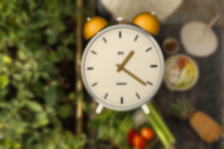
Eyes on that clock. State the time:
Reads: 1:21
